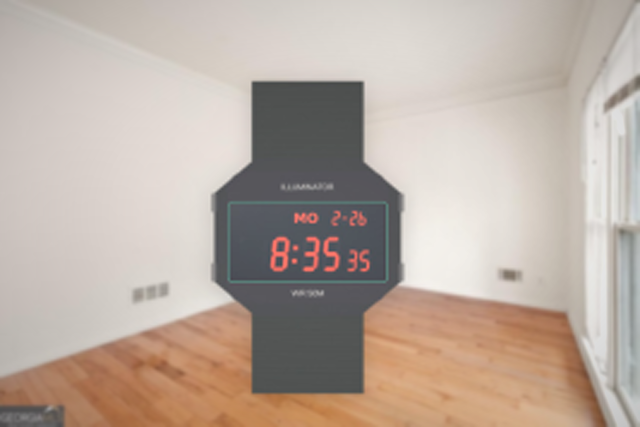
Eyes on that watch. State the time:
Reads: 8:35:35
